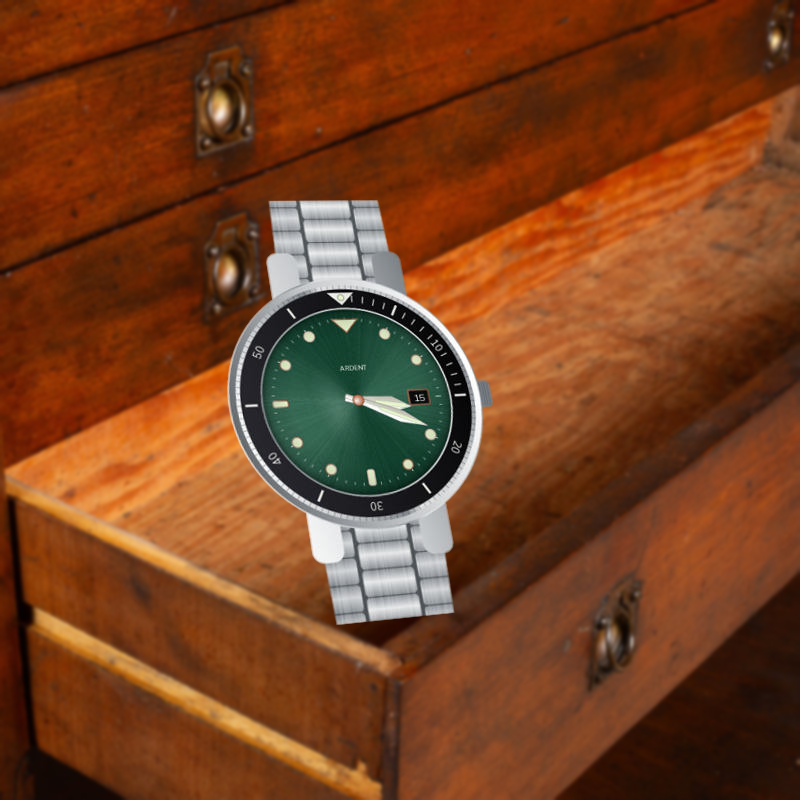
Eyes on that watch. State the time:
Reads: 3:19
